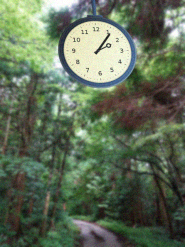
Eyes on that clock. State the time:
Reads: 2:06
